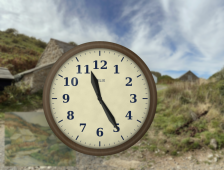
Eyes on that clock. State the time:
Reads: 11:25
